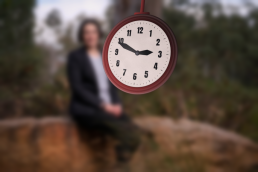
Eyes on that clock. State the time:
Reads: 2:49
